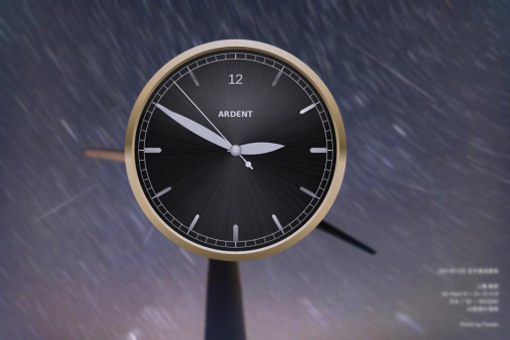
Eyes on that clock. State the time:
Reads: 2:49:53
